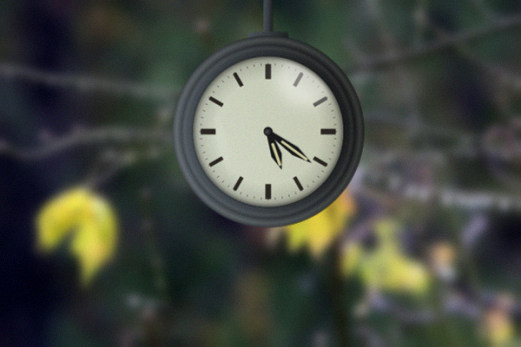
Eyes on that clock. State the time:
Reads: 5:21
